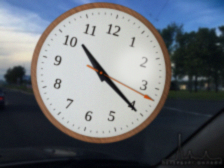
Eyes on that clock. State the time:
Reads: 10:20:17
